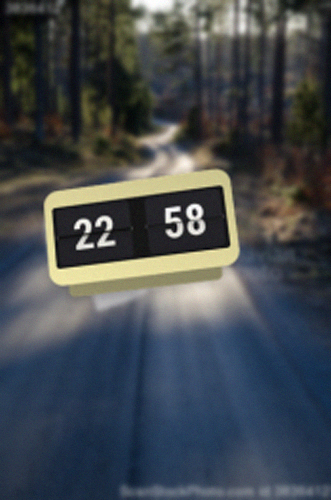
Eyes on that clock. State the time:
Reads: 22:58
